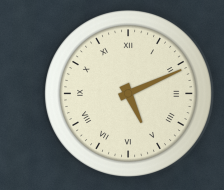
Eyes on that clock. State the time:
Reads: 5:11
